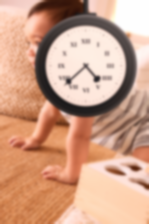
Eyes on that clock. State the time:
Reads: 4:38
